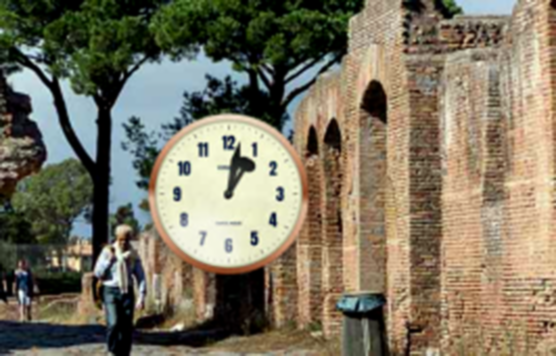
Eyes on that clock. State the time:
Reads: 1:02
